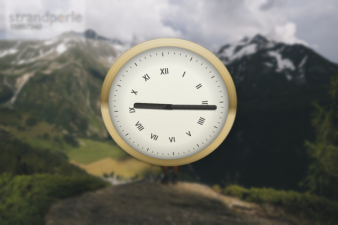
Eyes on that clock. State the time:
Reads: 9:16
